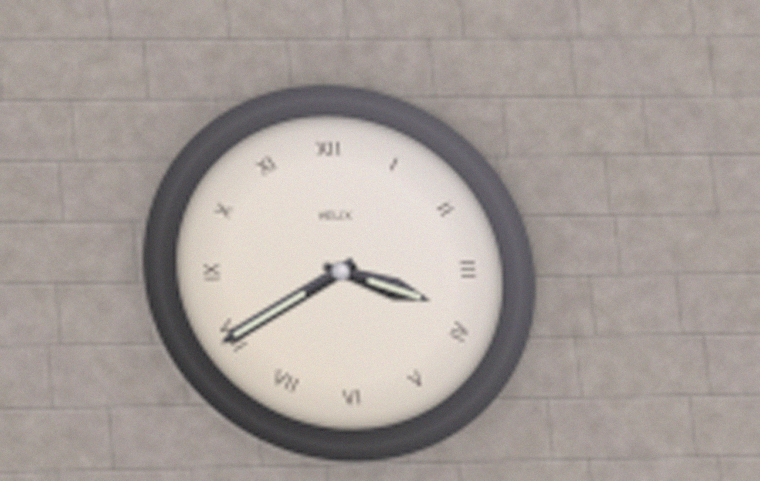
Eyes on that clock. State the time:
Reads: 3:40
